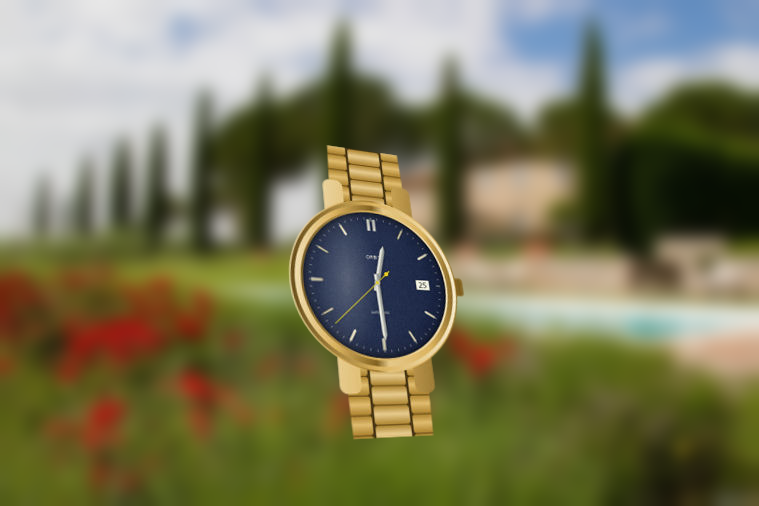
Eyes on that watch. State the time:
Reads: 12:29:38
